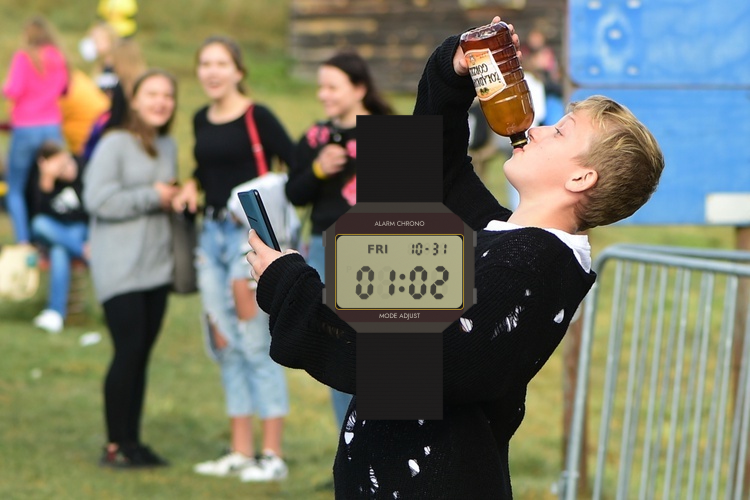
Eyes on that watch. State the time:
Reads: 1:02
